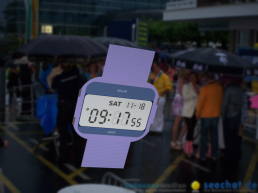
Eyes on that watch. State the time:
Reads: 9:17:55
